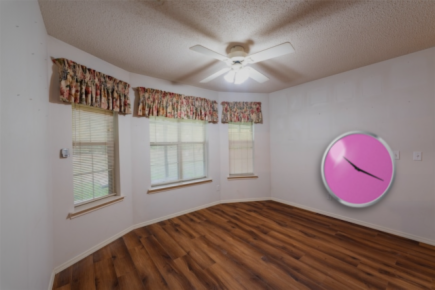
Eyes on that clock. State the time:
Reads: 10:19
